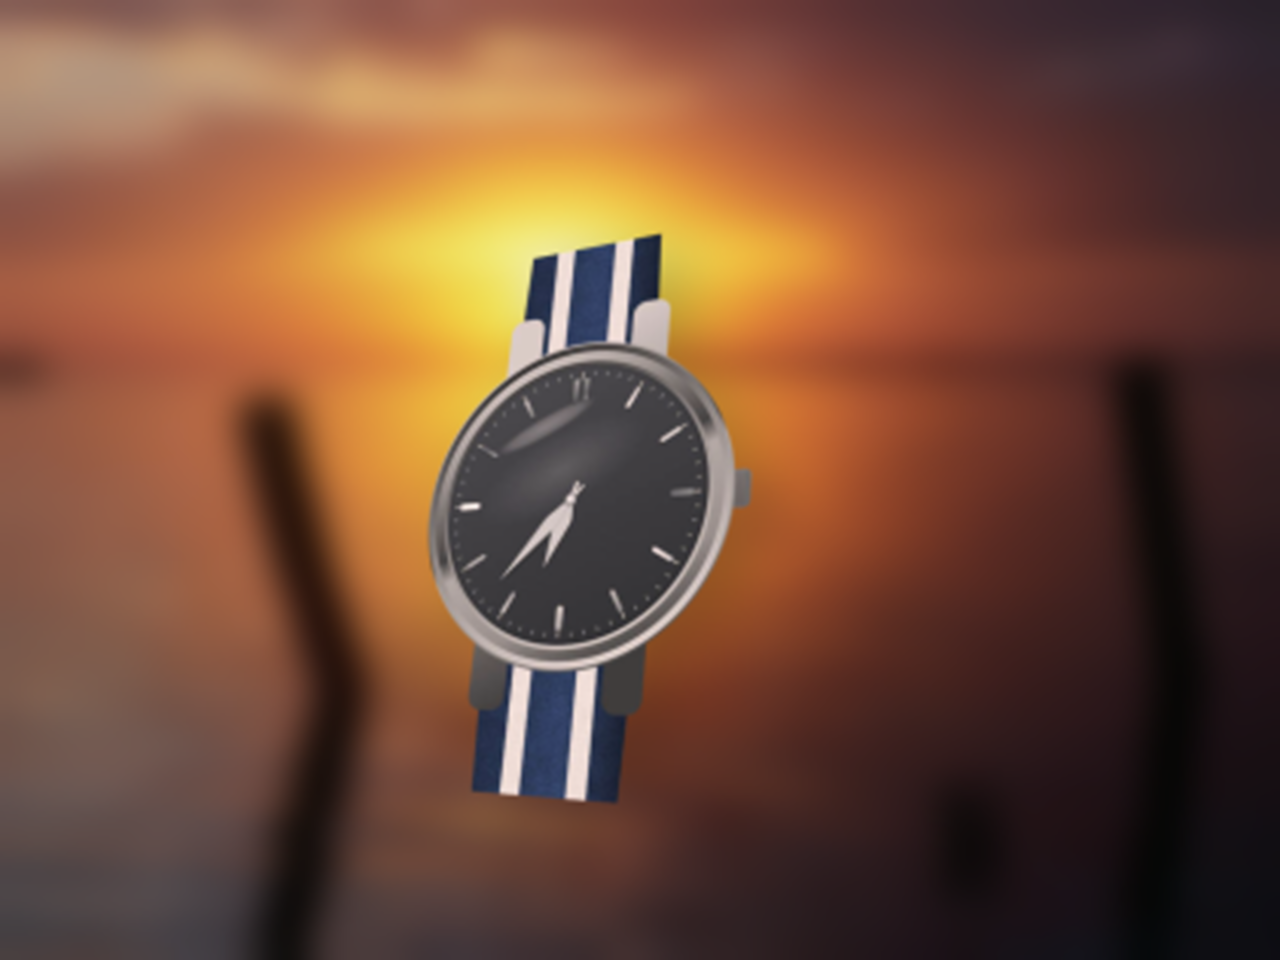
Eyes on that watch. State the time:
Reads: 6:37
